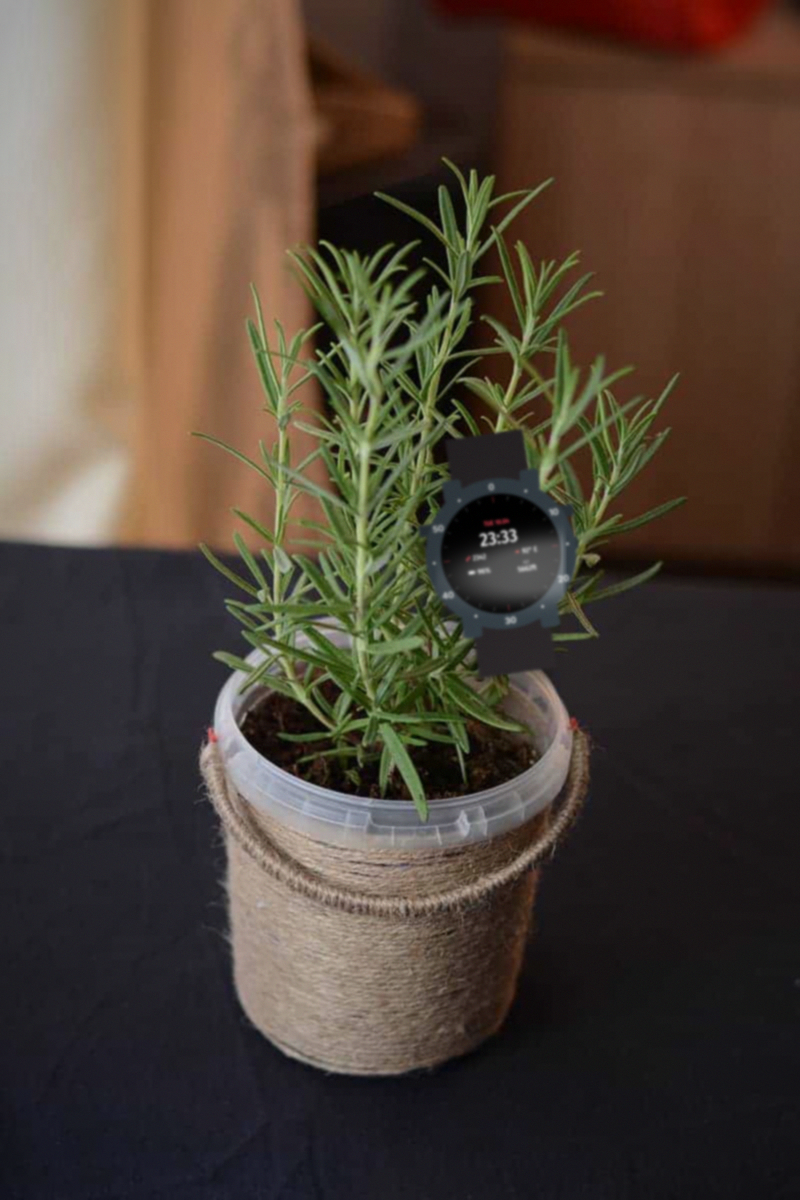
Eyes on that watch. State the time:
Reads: 23:33
